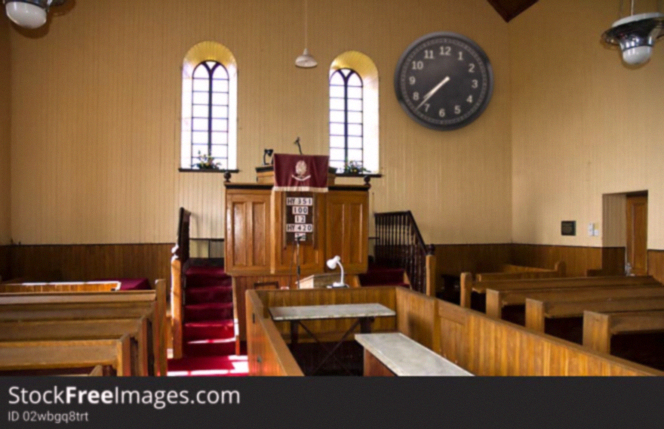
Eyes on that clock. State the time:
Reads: 7:37
